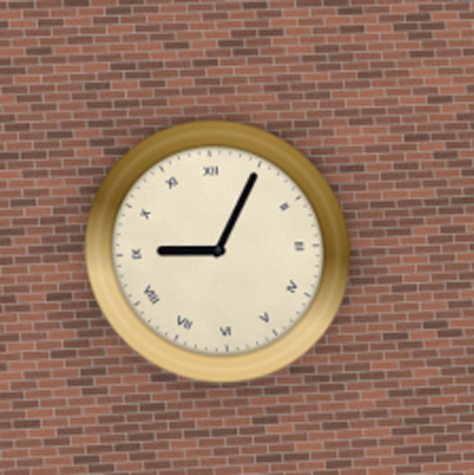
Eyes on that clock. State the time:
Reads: 9:05
